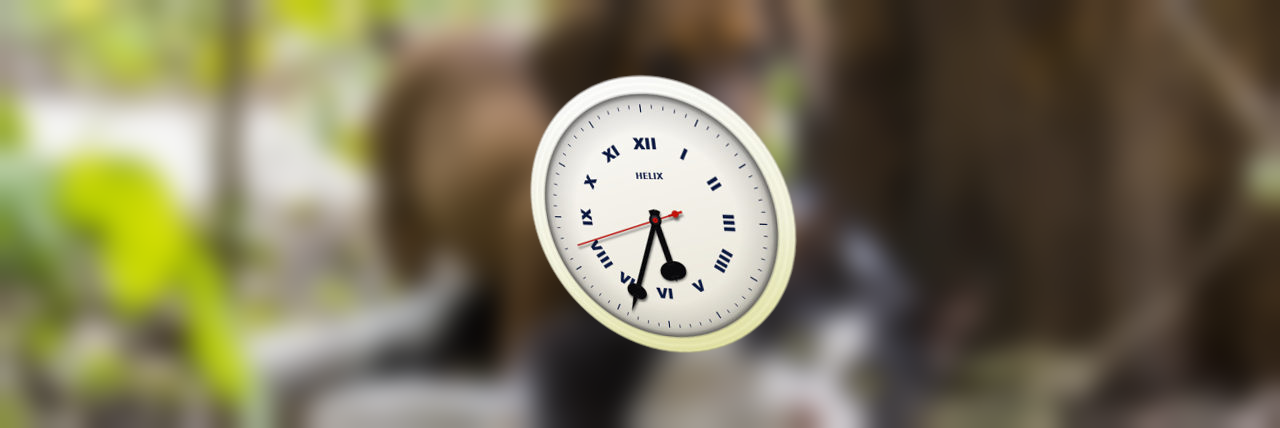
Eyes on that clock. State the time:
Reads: 5:33:42
